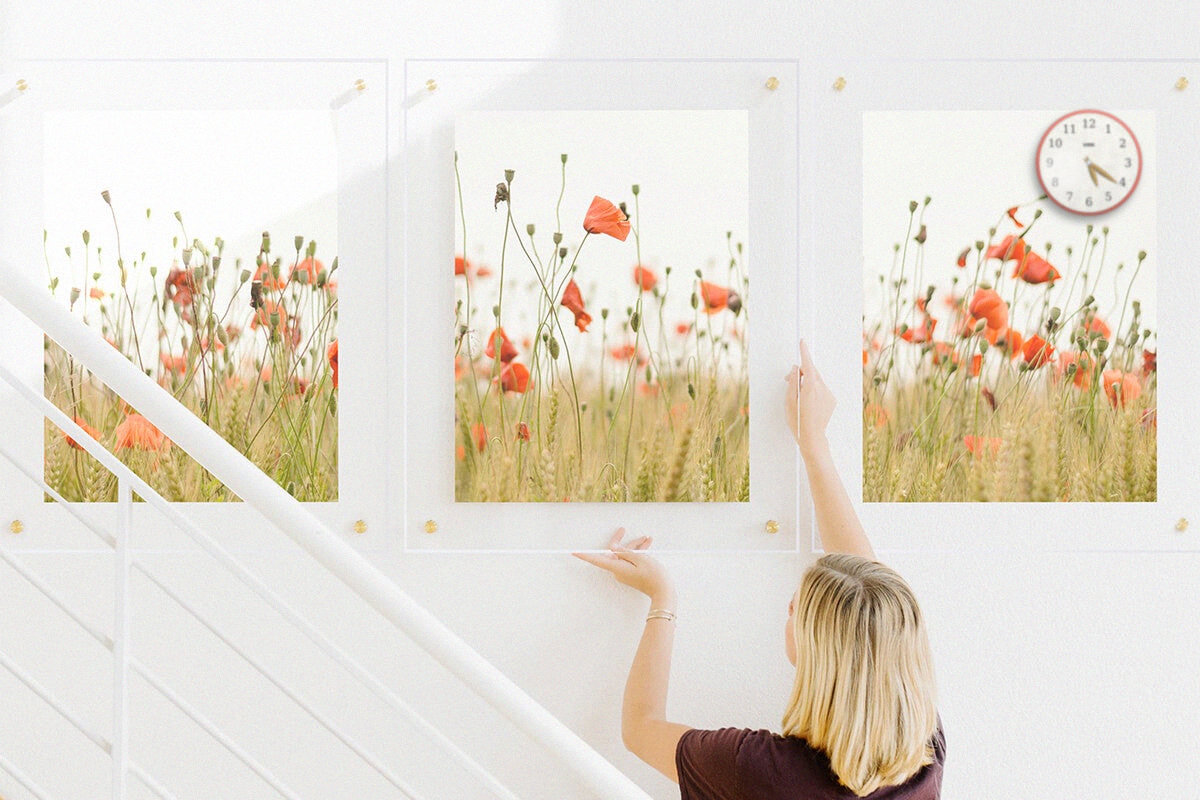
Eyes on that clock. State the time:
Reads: 5:21
